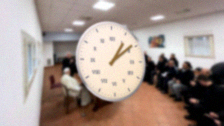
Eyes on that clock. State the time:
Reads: 1:09
